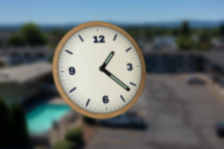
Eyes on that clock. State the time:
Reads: 1:22
